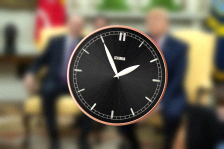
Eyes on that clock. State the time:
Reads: 1:55
